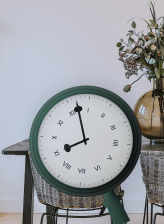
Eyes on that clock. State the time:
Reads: 9:02
